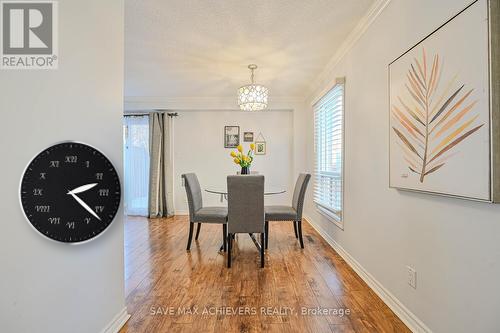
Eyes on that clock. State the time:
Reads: 2:22
